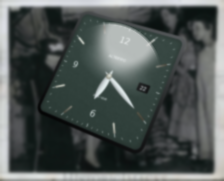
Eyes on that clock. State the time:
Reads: 6:20
